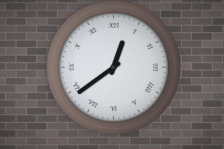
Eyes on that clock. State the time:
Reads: 12:39
